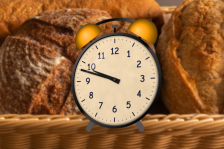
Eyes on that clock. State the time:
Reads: 9:48
